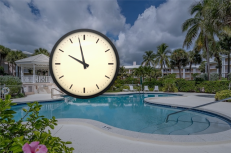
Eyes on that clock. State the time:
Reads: 9:58
